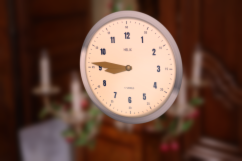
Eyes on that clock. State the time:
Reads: 8:46
